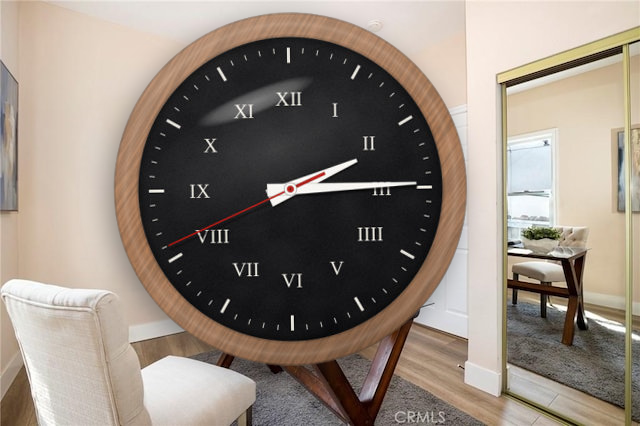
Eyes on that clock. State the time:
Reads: 2:14:41
